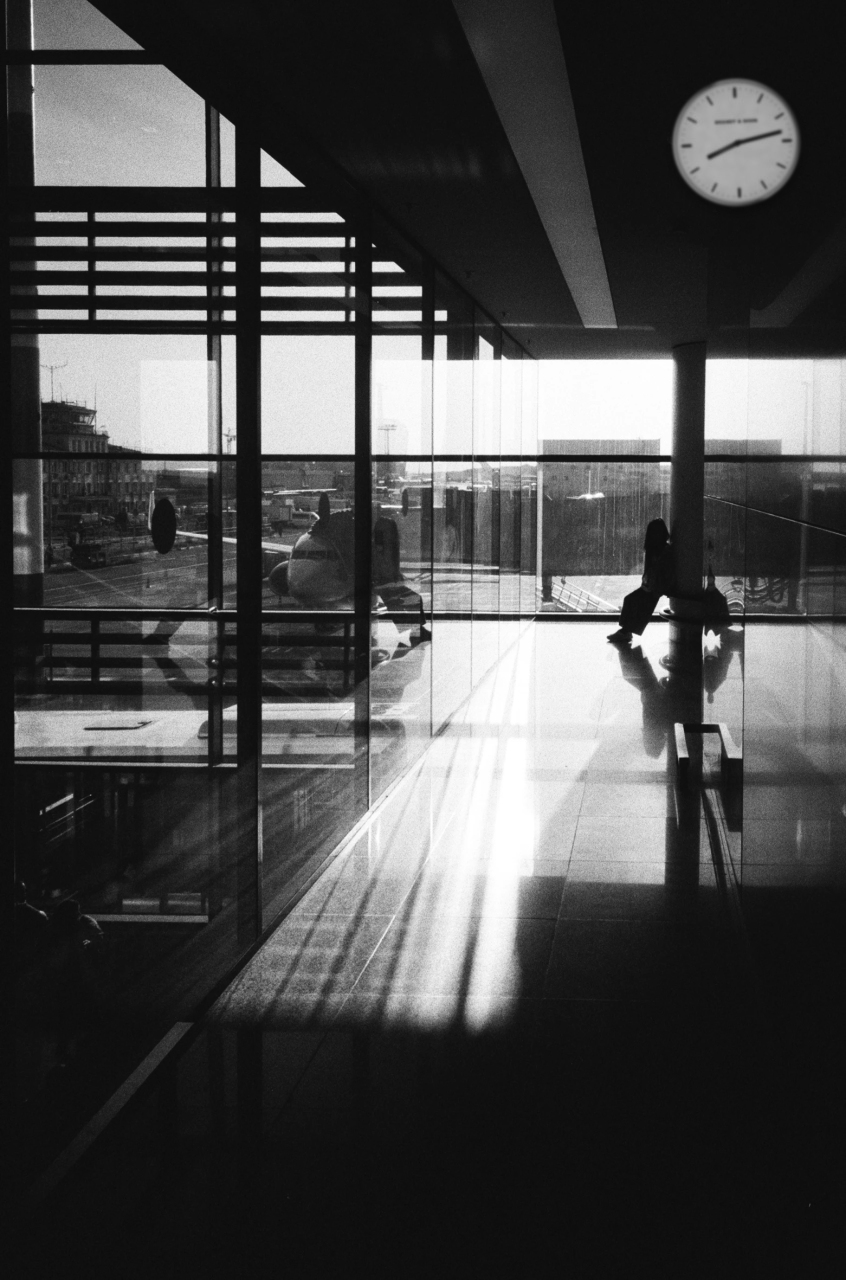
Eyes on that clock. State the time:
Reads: 8:13
